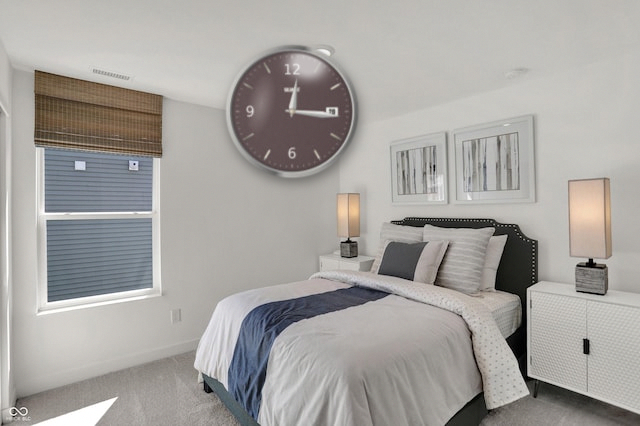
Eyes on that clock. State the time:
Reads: 12:16
